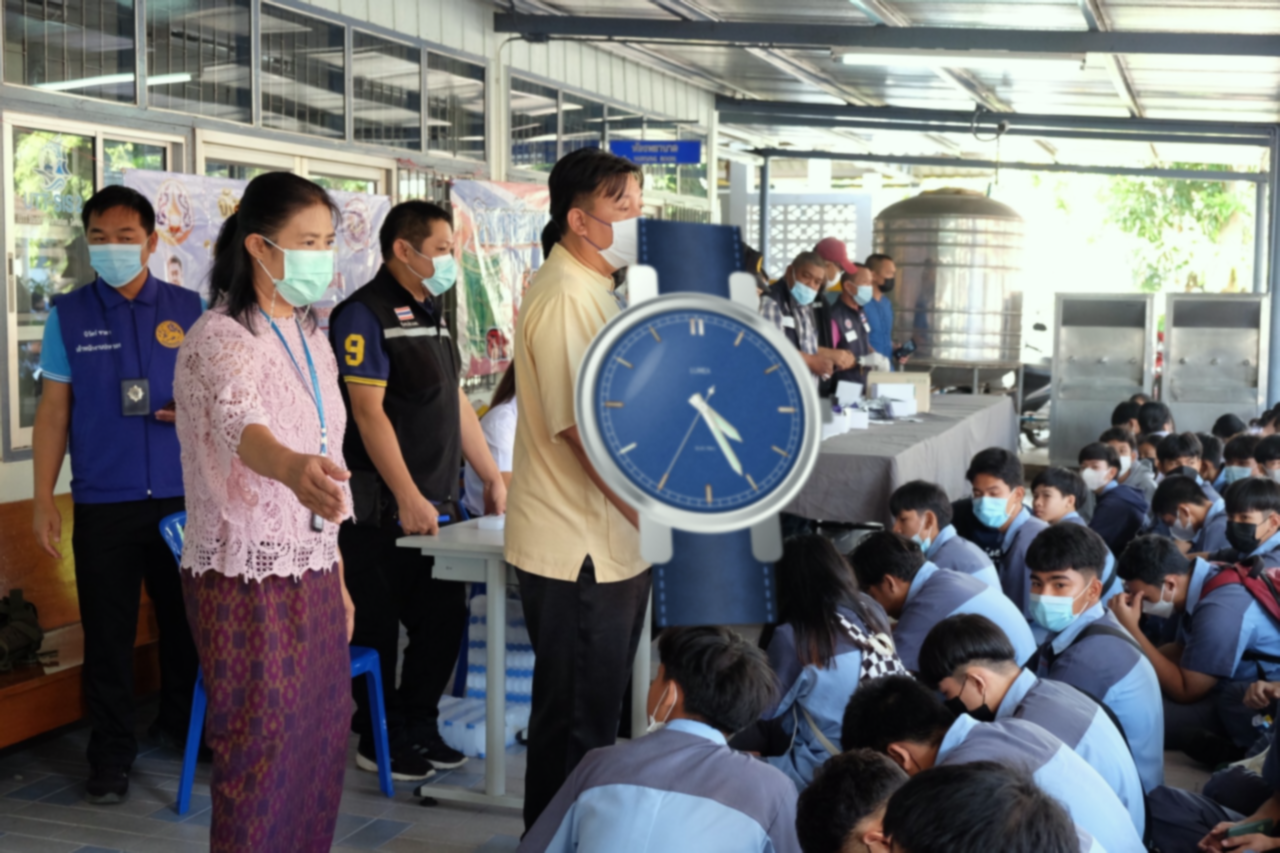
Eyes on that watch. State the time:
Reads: 4:25:35
